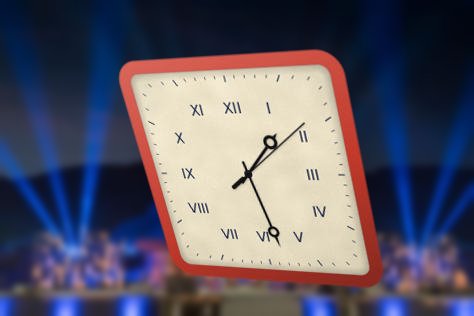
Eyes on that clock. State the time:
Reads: 1:28:09
